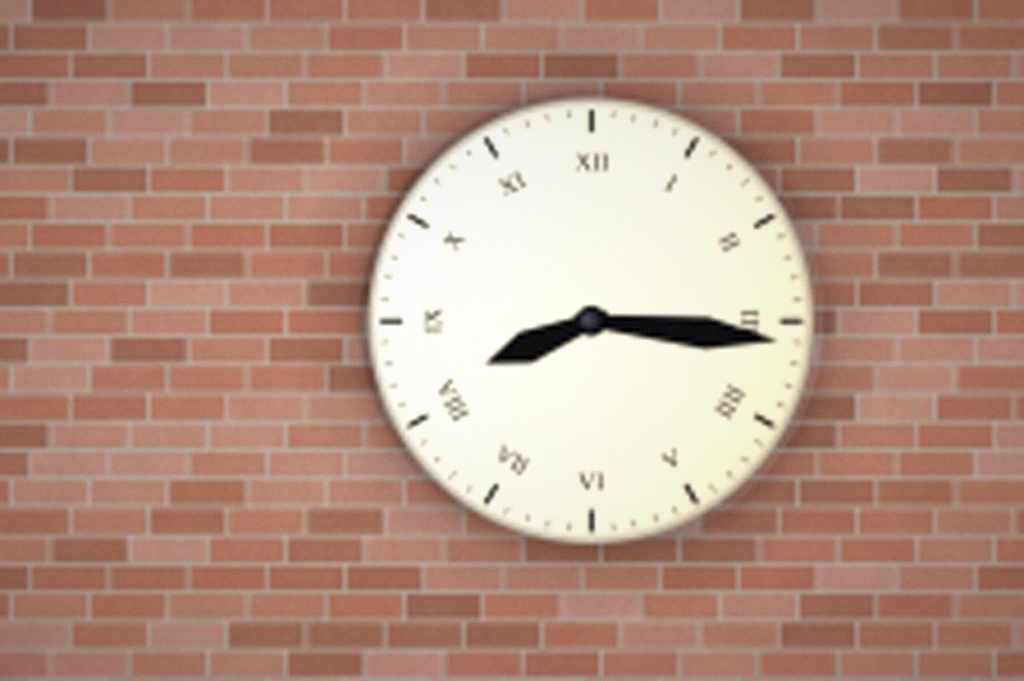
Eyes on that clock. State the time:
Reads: 8:16
